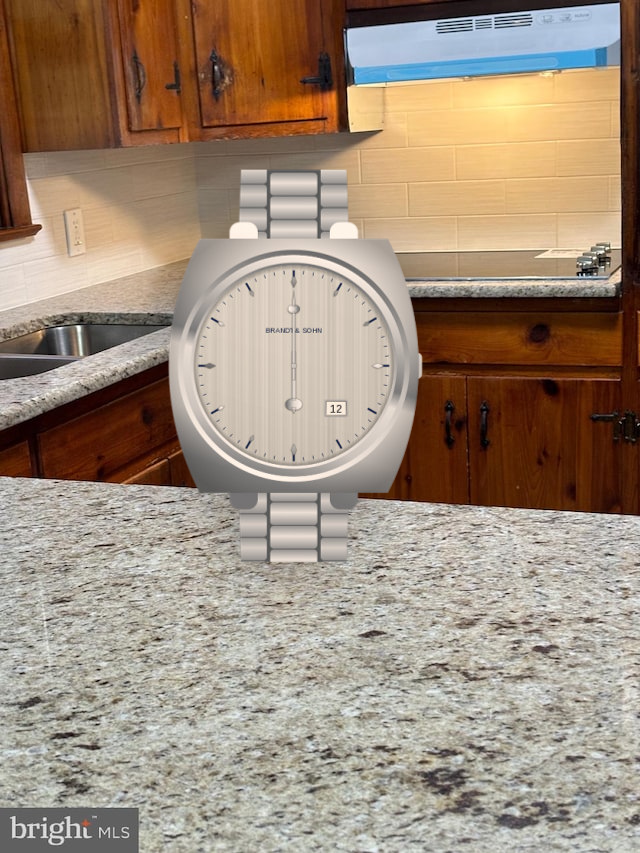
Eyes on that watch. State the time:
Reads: 6:00
